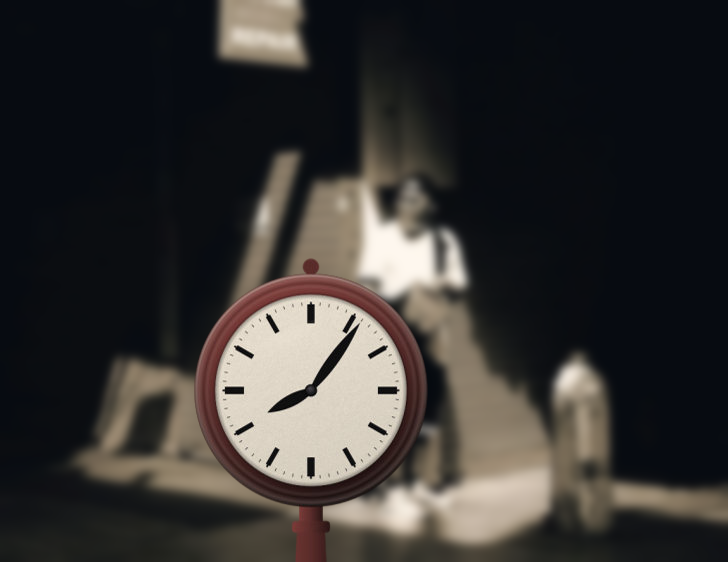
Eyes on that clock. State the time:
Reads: 8:06
